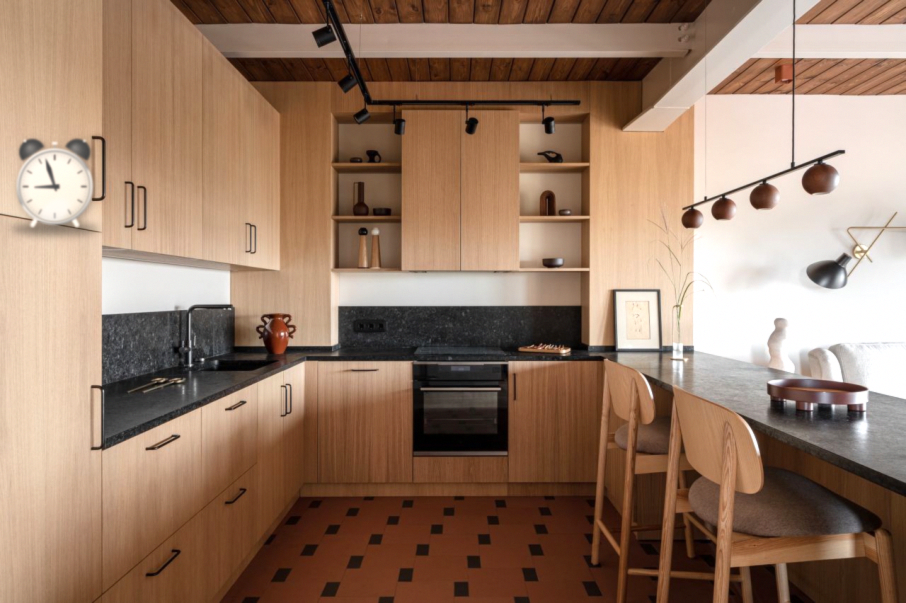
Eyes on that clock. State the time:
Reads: 8:57
